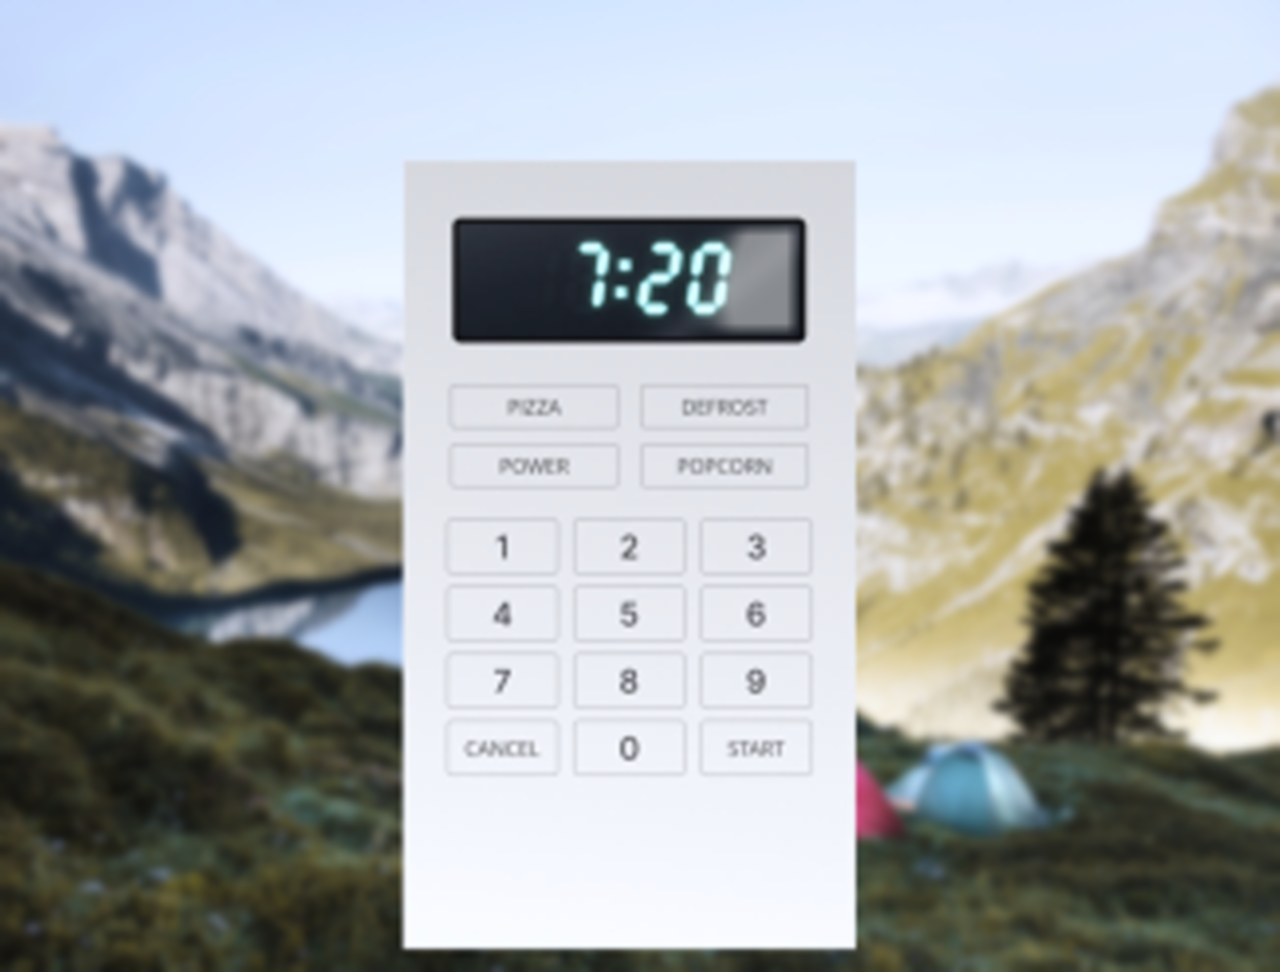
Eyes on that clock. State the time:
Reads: 7:20
